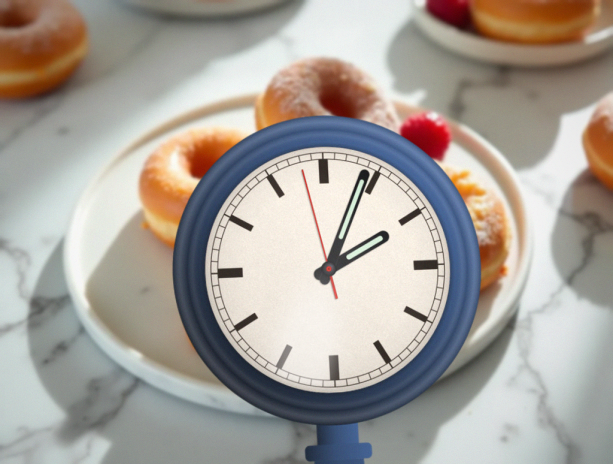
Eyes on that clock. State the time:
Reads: 2:03:58
